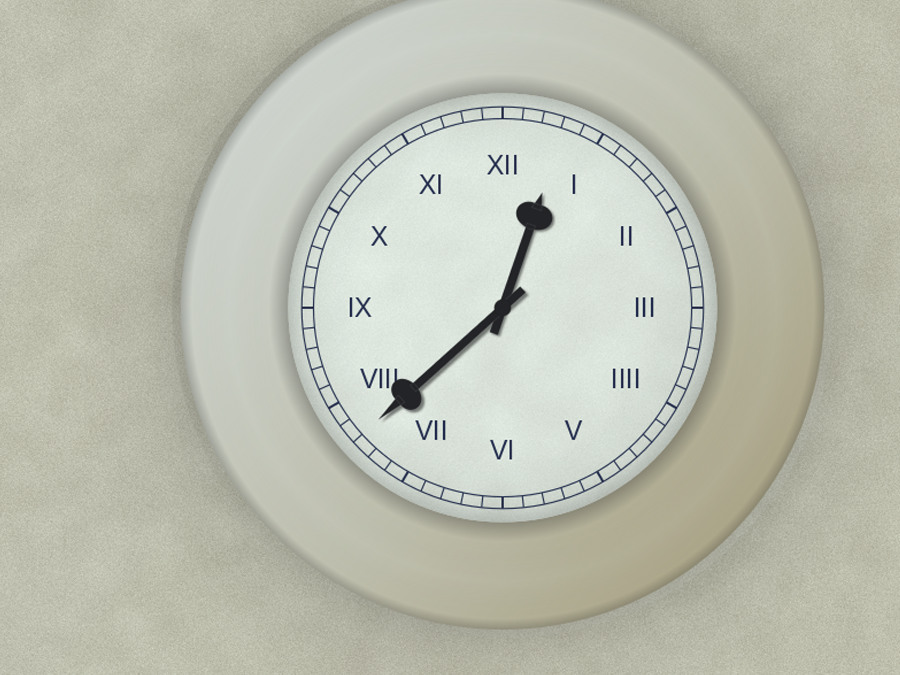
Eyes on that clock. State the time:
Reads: 12:38
